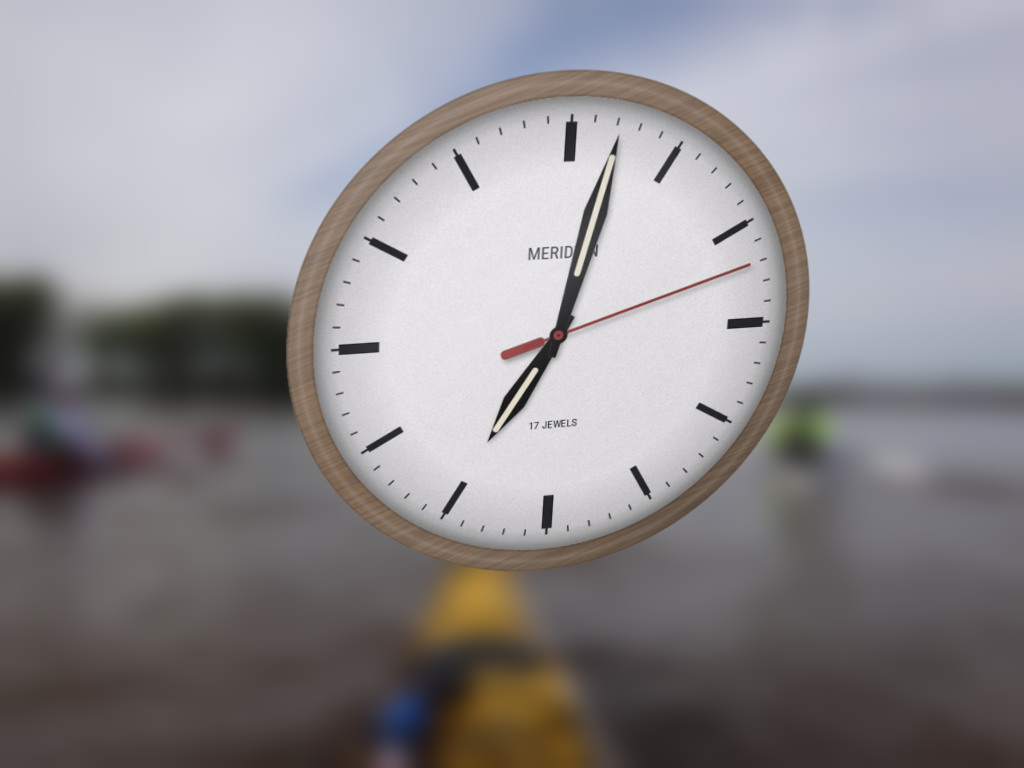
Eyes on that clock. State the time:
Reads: 7:02:12
